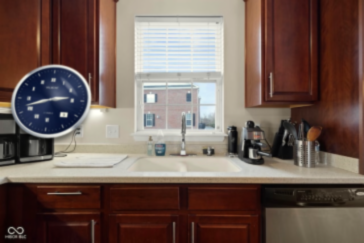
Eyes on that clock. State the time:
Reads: 2:42
